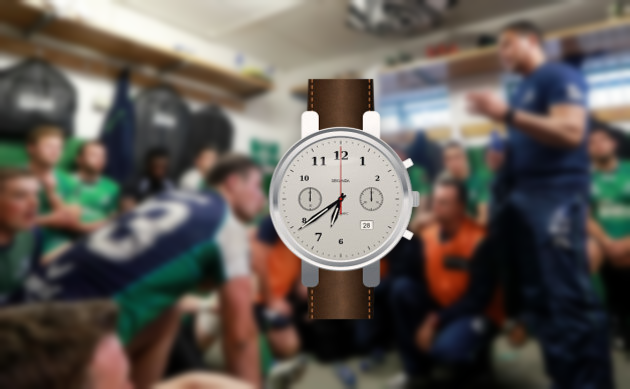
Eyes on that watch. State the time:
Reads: 6:39
